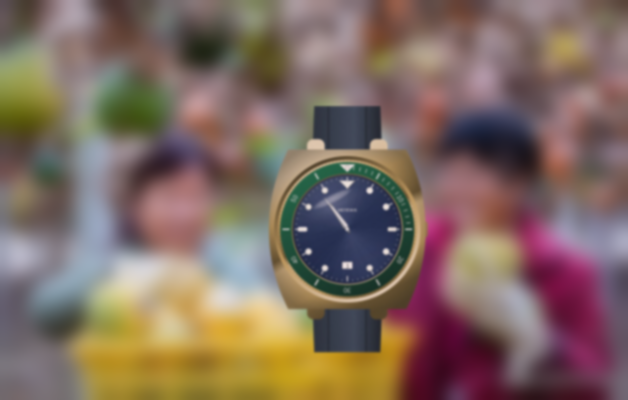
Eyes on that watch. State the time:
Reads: 10:54
